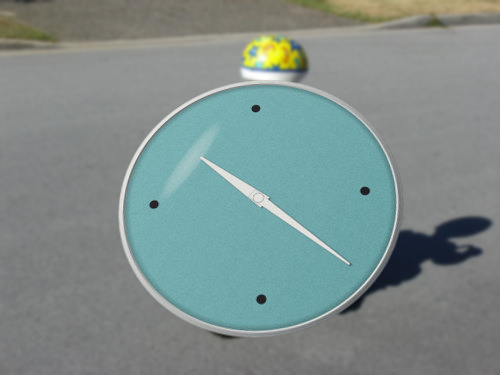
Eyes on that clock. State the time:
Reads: 10:22
